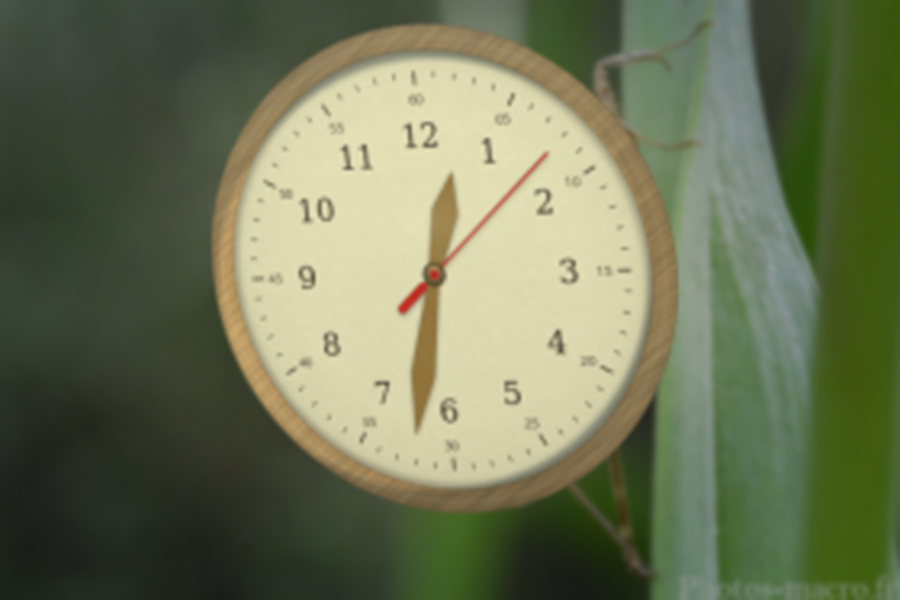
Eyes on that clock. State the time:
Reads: 12:32:08
